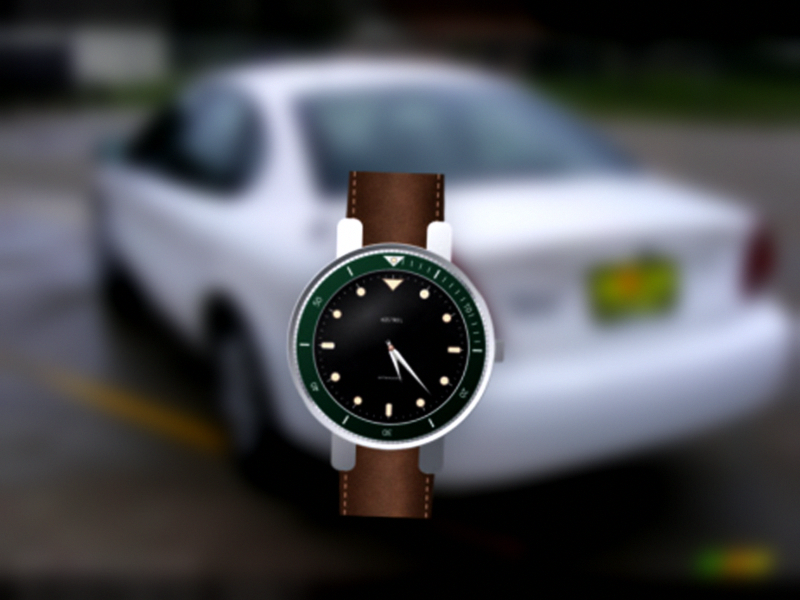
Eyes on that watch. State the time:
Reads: 5:23
